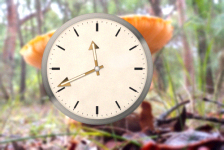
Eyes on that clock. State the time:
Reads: 11:41
